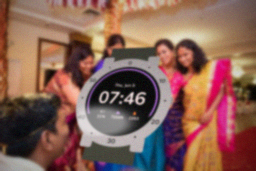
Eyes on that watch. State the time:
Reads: 7:46
